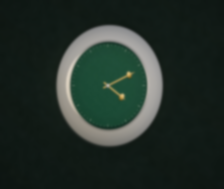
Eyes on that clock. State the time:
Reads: 4:11
